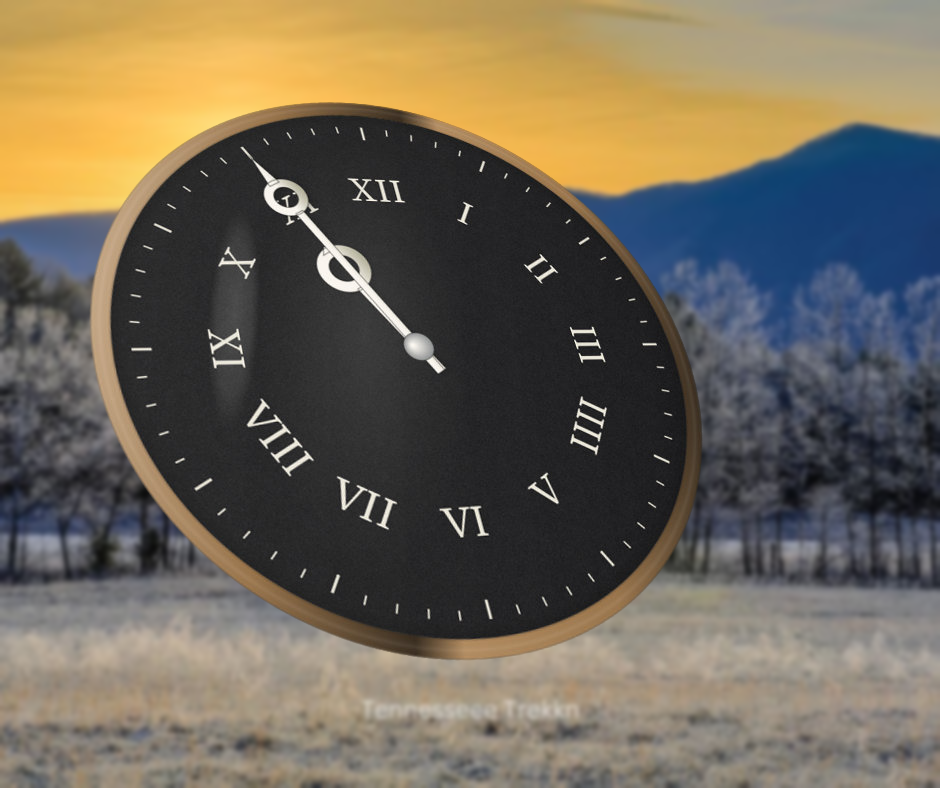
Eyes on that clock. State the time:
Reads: 10:55
